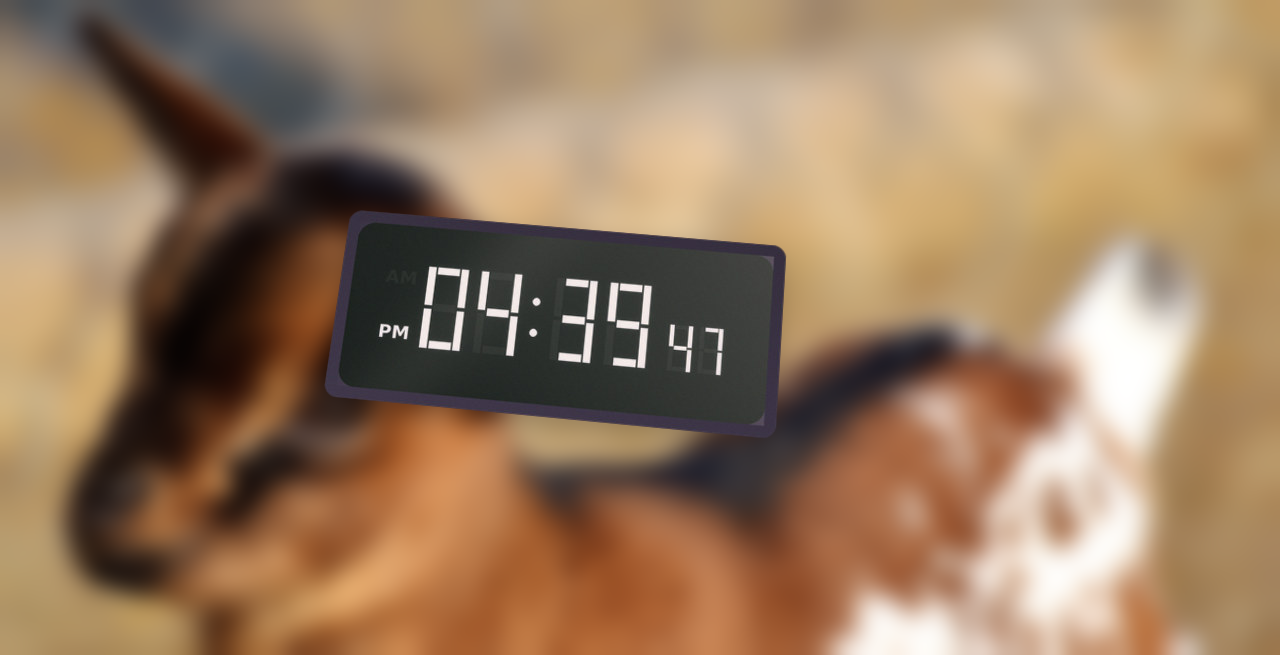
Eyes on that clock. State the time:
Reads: 4:39:47
